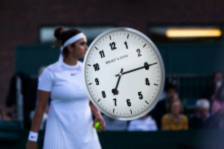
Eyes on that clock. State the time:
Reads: 7:15
